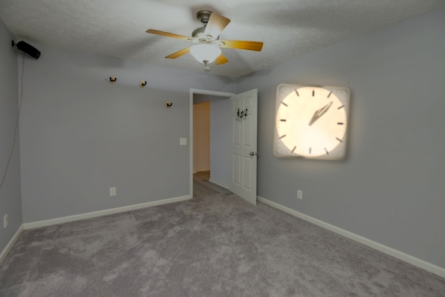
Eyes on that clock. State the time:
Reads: 1:07
